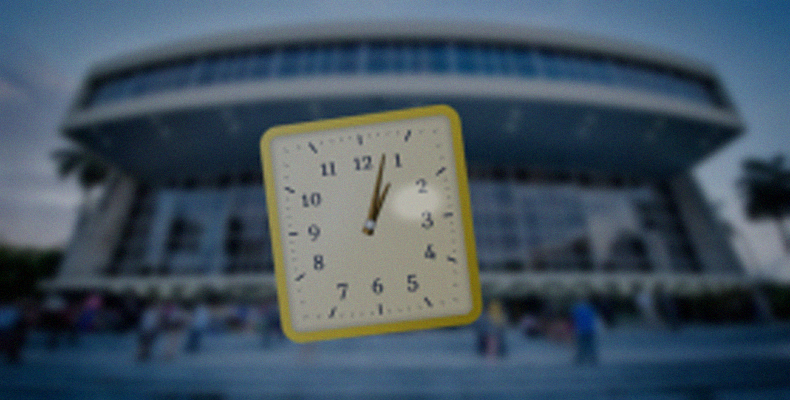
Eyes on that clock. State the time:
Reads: 1:03
